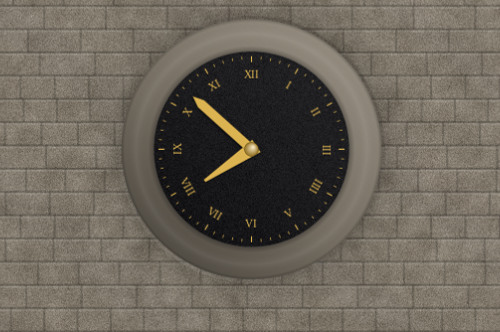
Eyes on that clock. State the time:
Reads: 7:52
